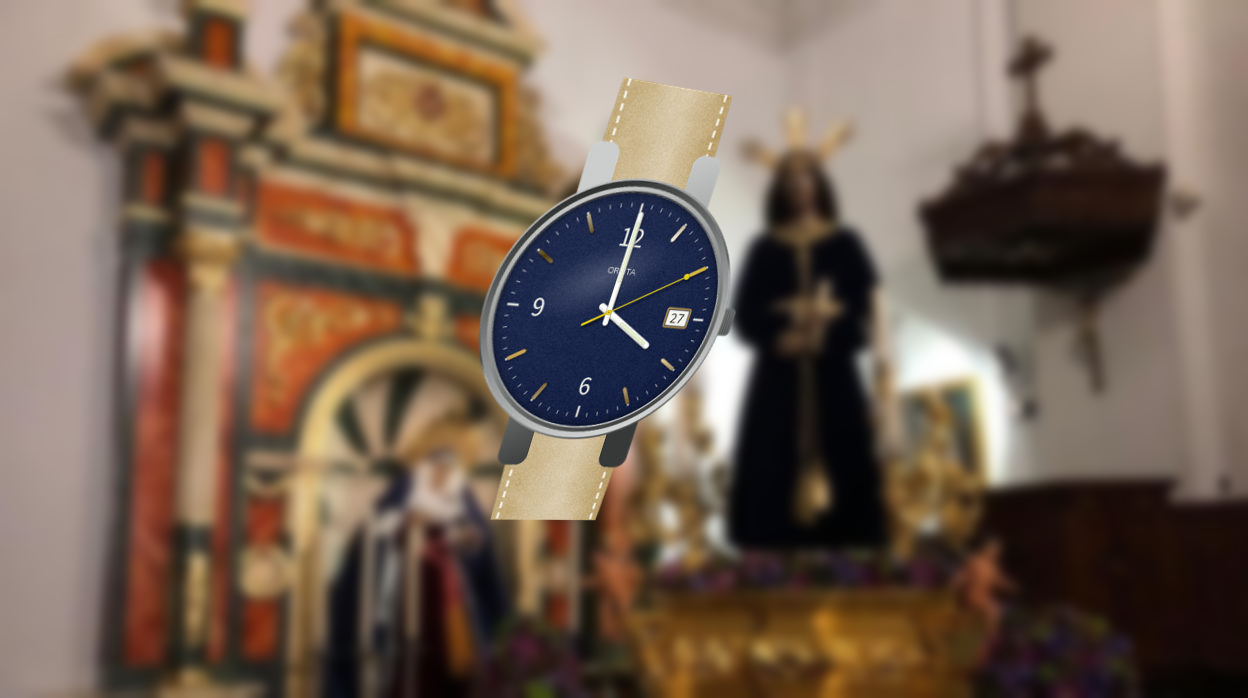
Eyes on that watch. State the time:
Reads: 4:00:10
